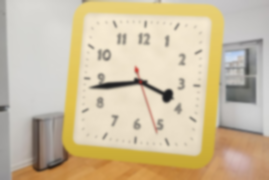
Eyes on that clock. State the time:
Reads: 3:43:26
